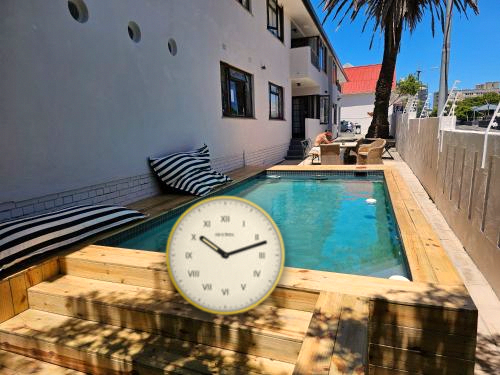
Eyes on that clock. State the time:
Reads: 10:12
